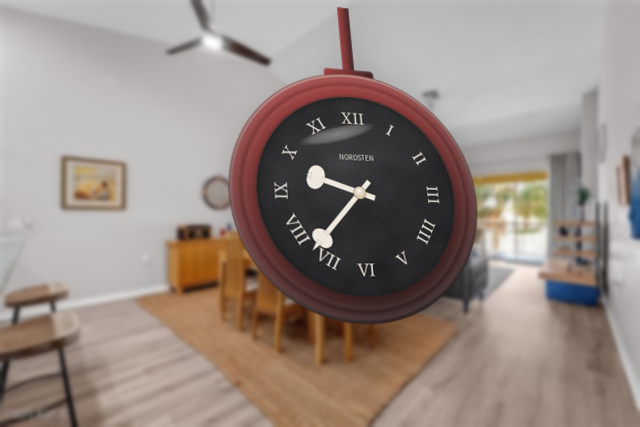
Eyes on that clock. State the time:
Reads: 9:37
